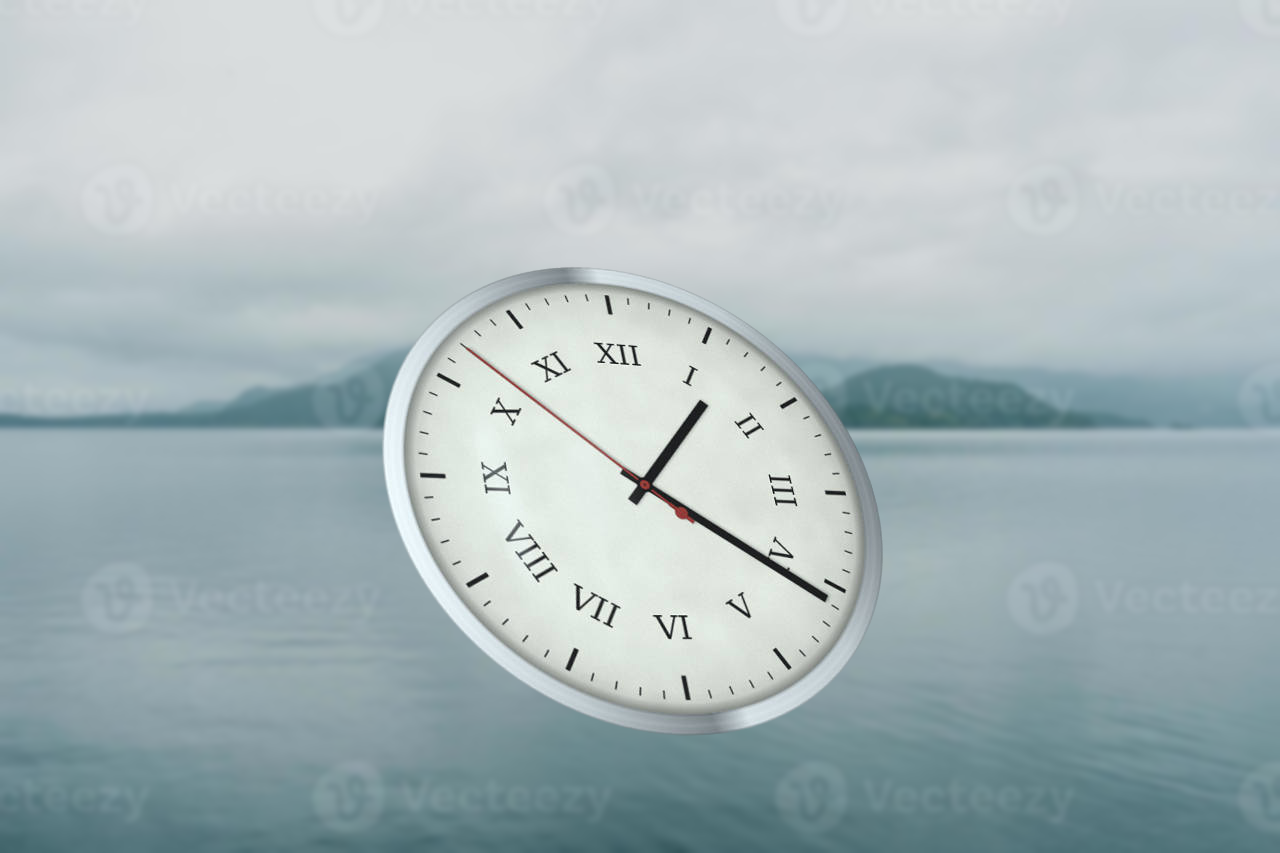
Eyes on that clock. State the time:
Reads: 1:20:52
